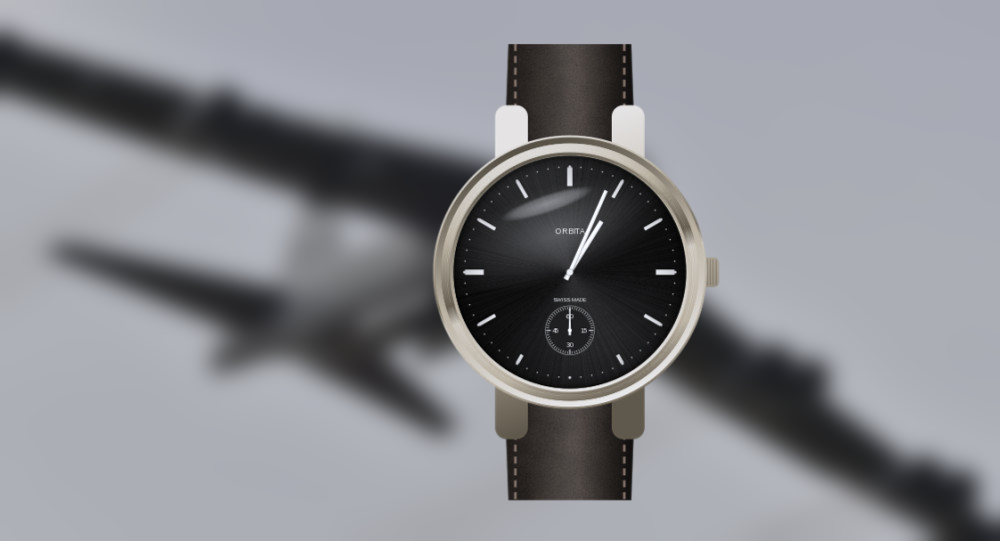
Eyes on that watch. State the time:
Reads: 1:04
